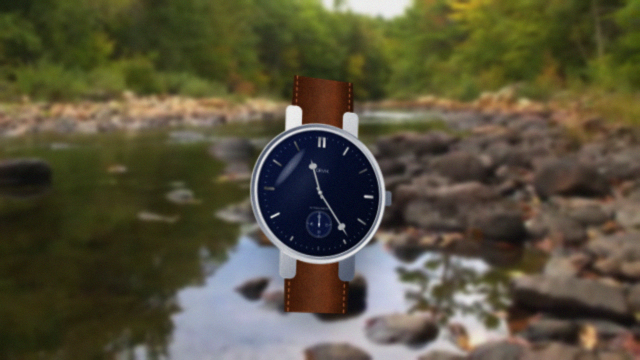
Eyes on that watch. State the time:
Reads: 11:24
